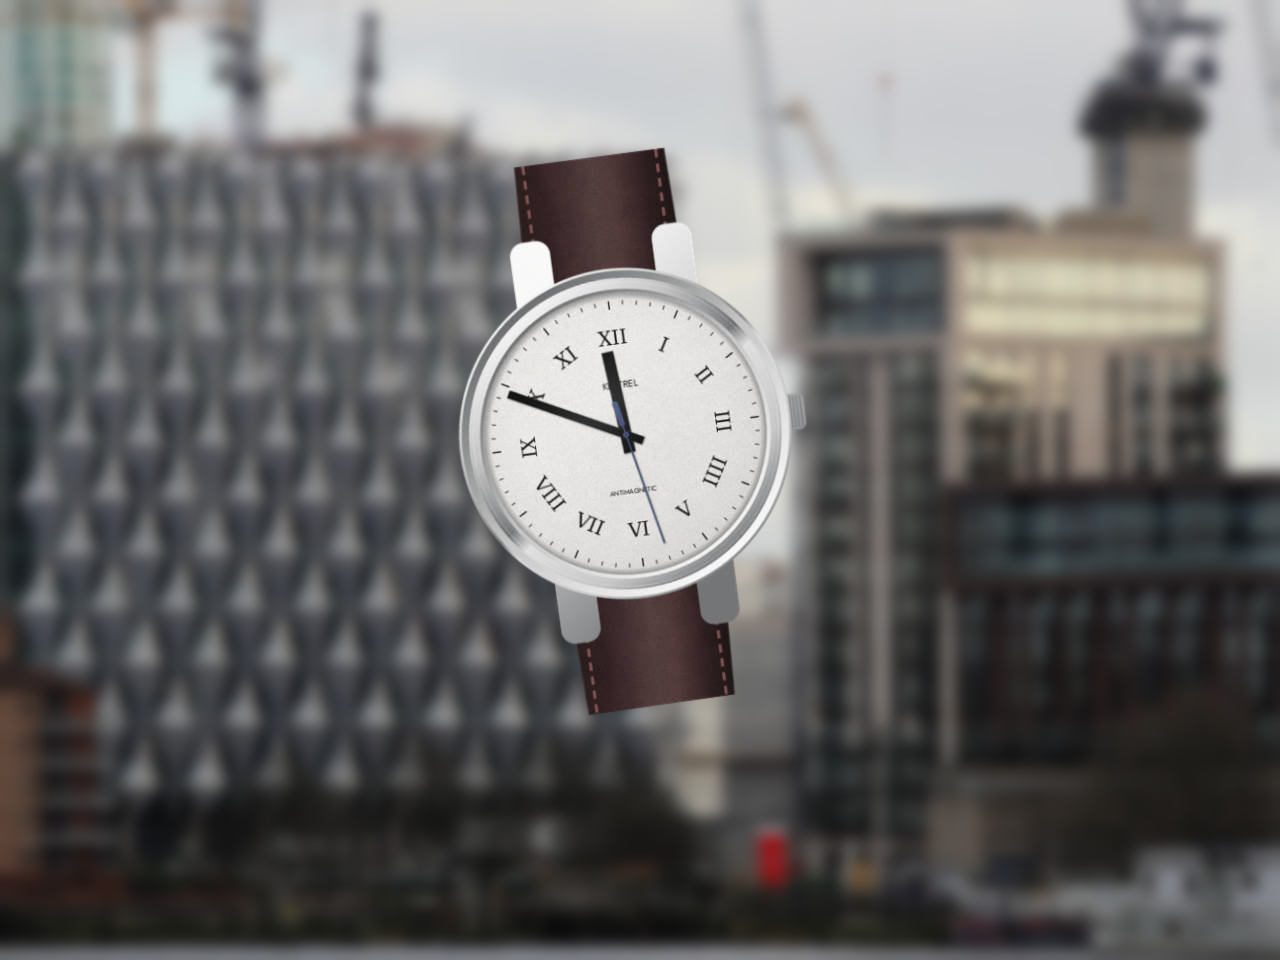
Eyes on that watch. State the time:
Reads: 11:49:28
